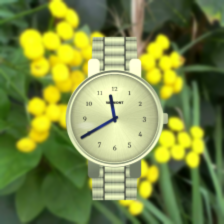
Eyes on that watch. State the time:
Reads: 11:40
